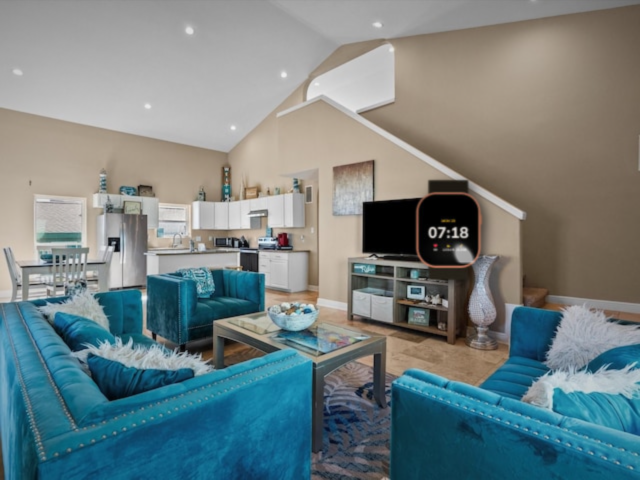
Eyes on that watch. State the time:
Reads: 7:18
